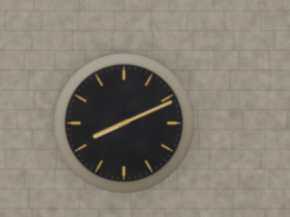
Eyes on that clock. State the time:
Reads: 8:11
